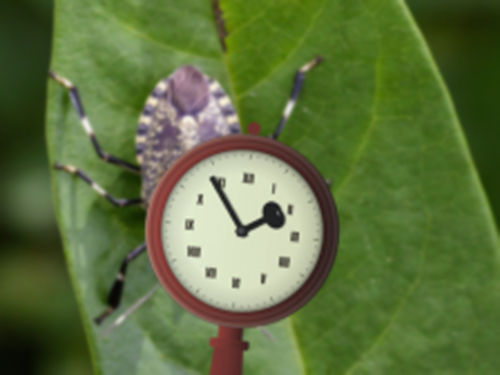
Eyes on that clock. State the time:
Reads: 1:54
